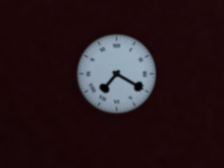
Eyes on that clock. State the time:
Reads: 7:20
